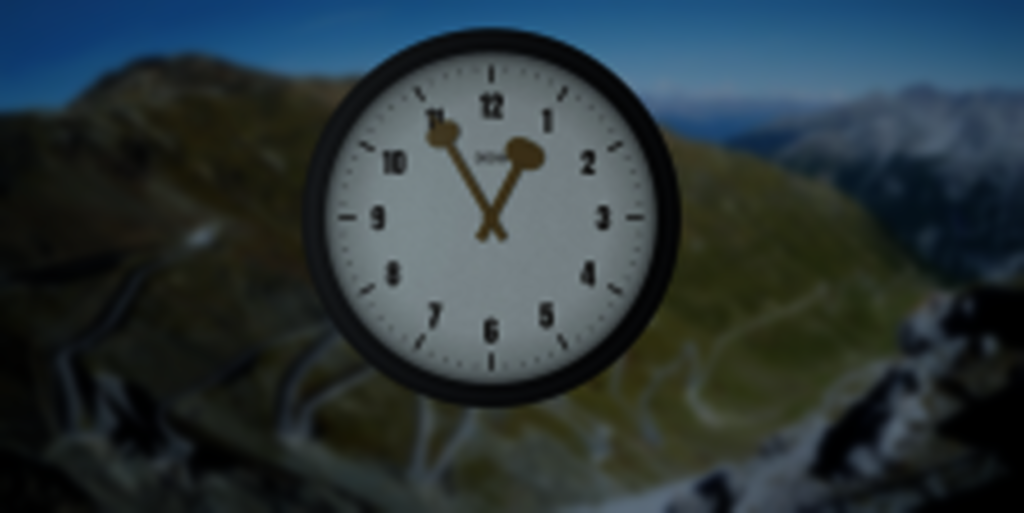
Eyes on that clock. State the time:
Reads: 12:55
